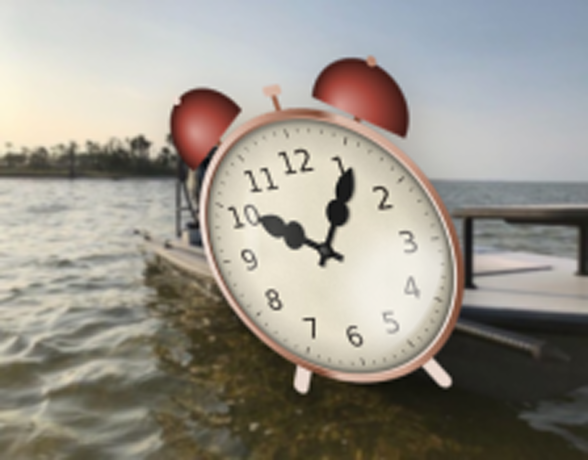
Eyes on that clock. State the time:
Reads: 10:06
